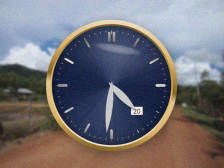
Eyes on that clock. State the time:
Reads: 4:31
